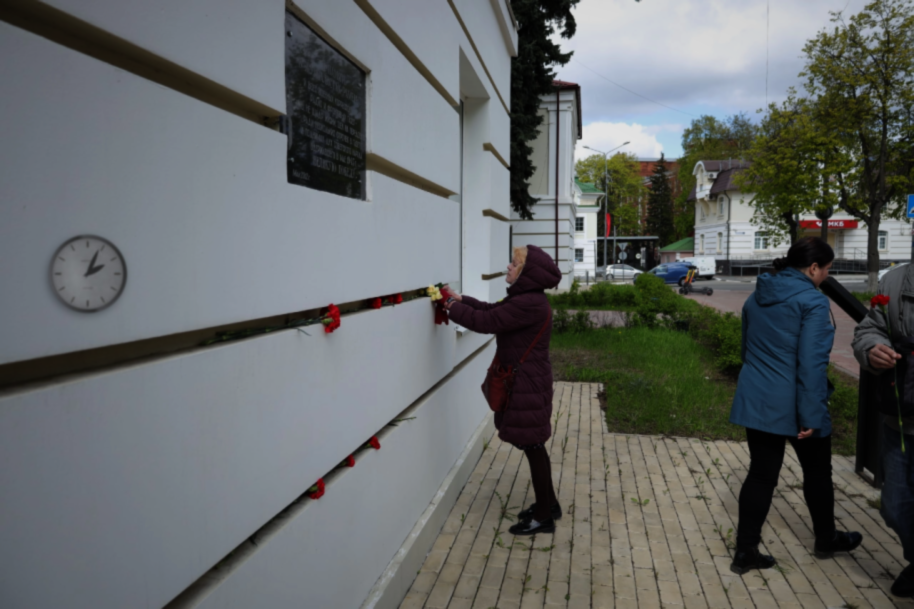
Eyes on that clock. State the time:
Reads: 2:04
